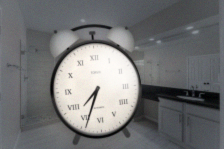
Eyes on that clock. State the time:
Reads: 7:34
